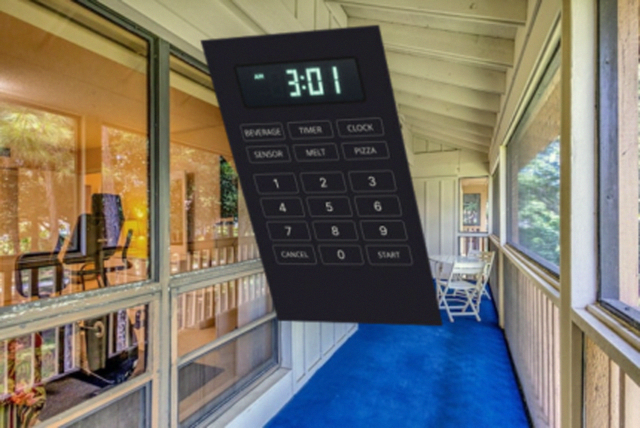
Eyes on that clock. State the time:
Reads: 3:01
